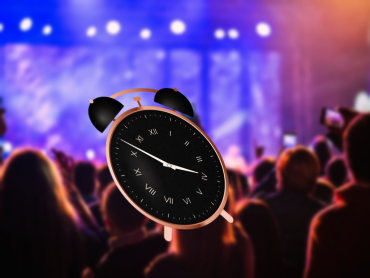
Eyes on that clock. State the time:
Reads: 3:52
